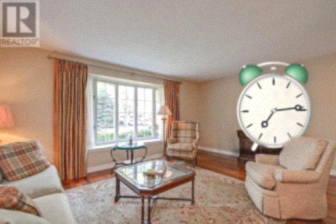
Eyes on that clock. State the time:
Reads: 7:14
